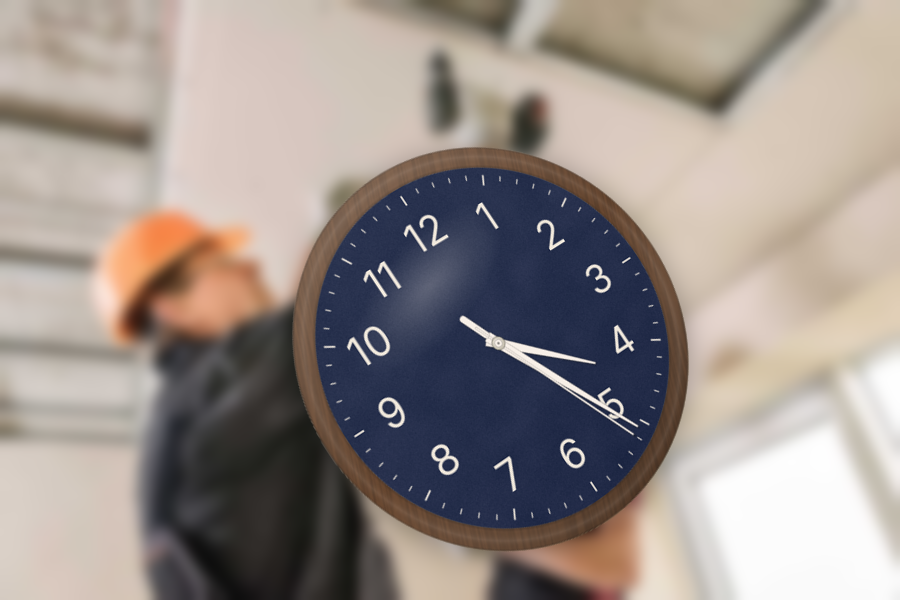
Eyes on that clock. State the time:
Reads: 4:25:26
